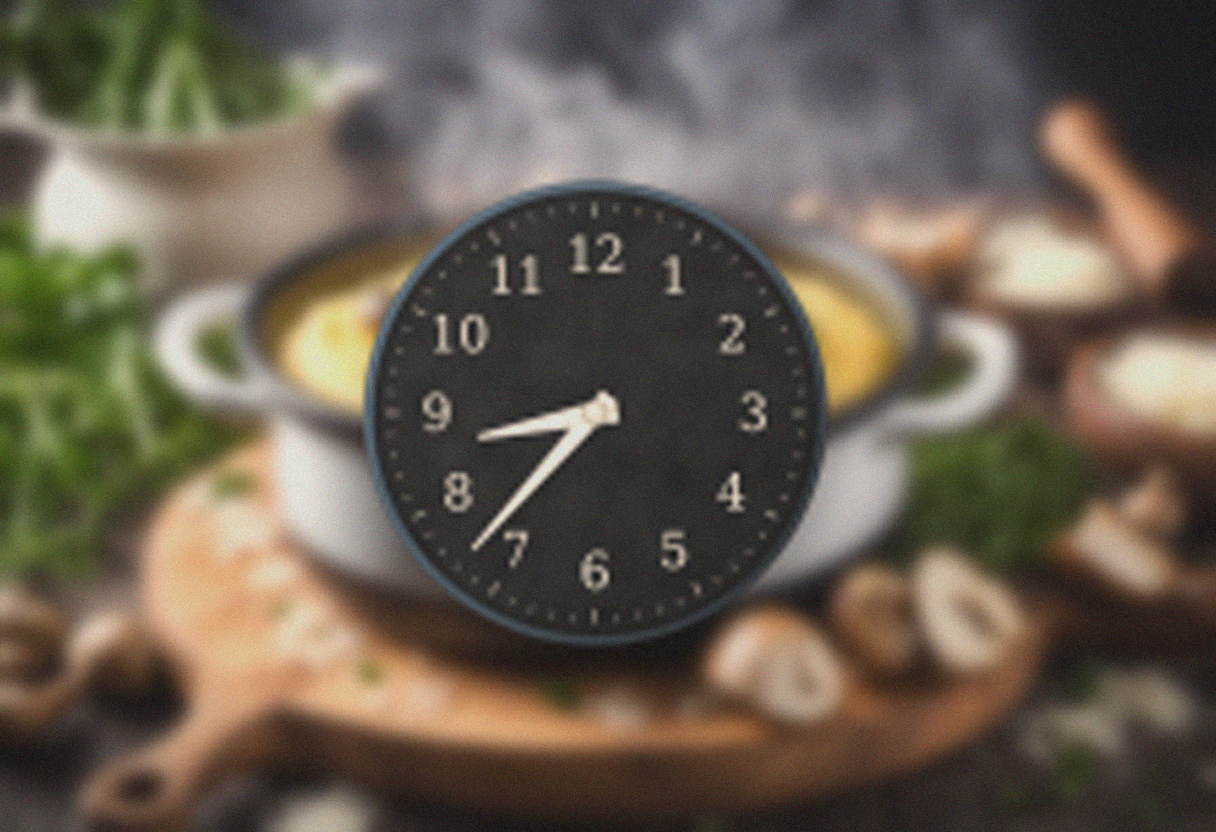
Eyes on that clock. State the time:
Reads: 8:37
